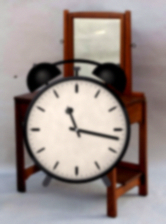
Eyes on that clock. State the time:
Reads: 11:17
